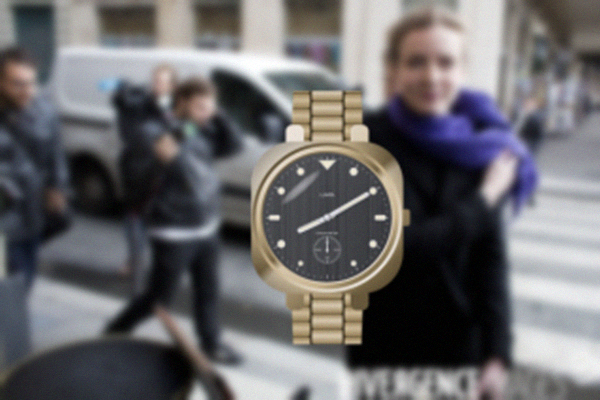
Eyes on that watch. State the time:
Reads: 8:10
